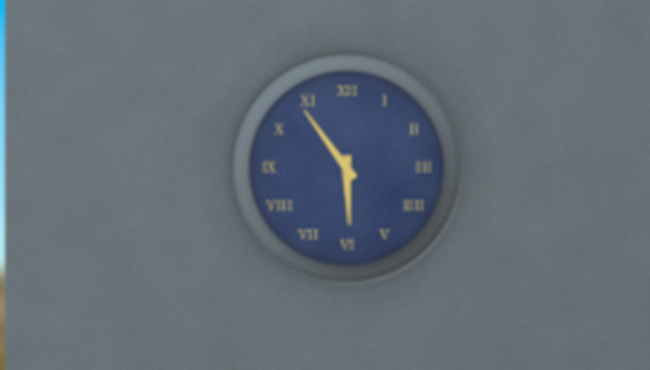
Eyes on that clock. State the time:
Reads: 5:54
